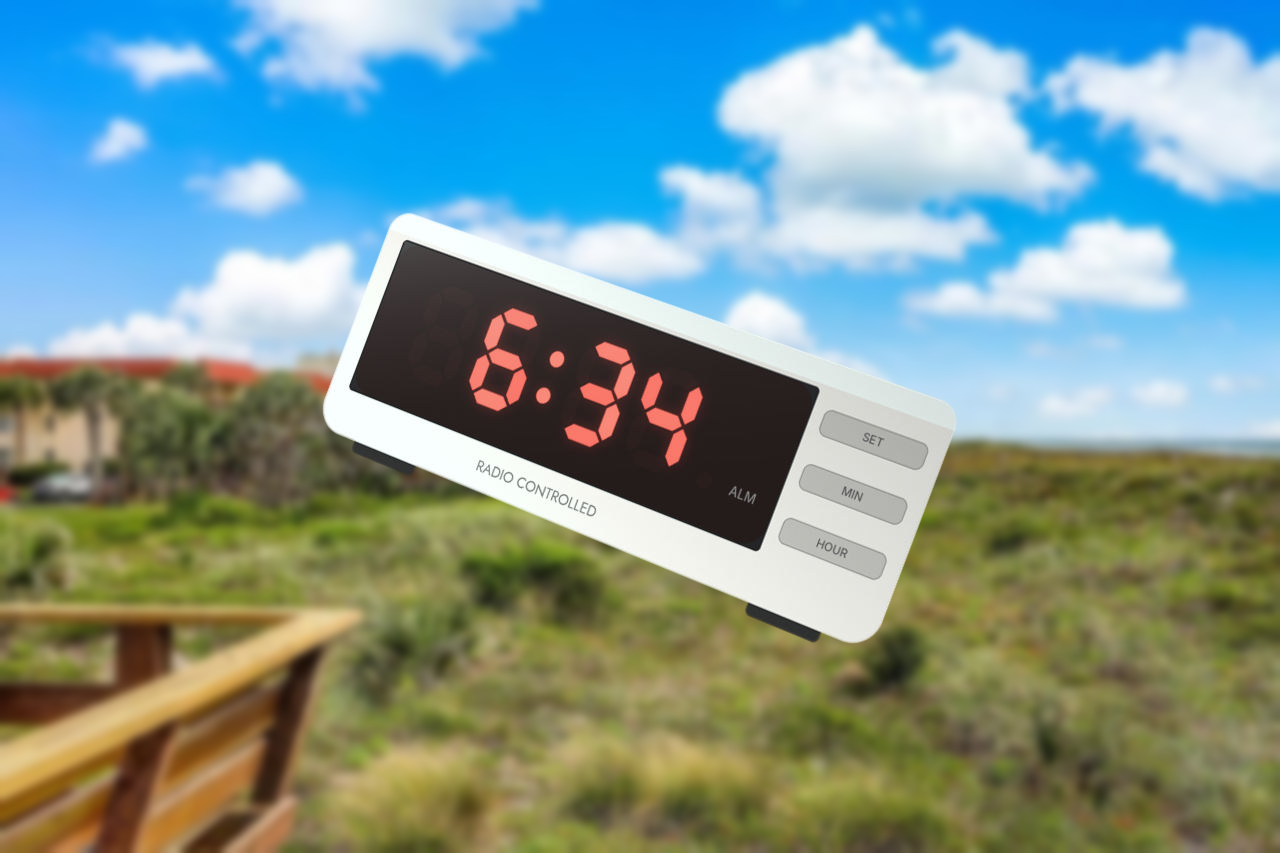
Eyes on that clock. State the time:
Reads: 6:34
